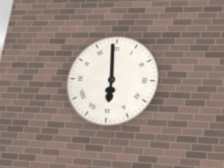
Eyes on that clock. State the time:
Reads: 5:59
